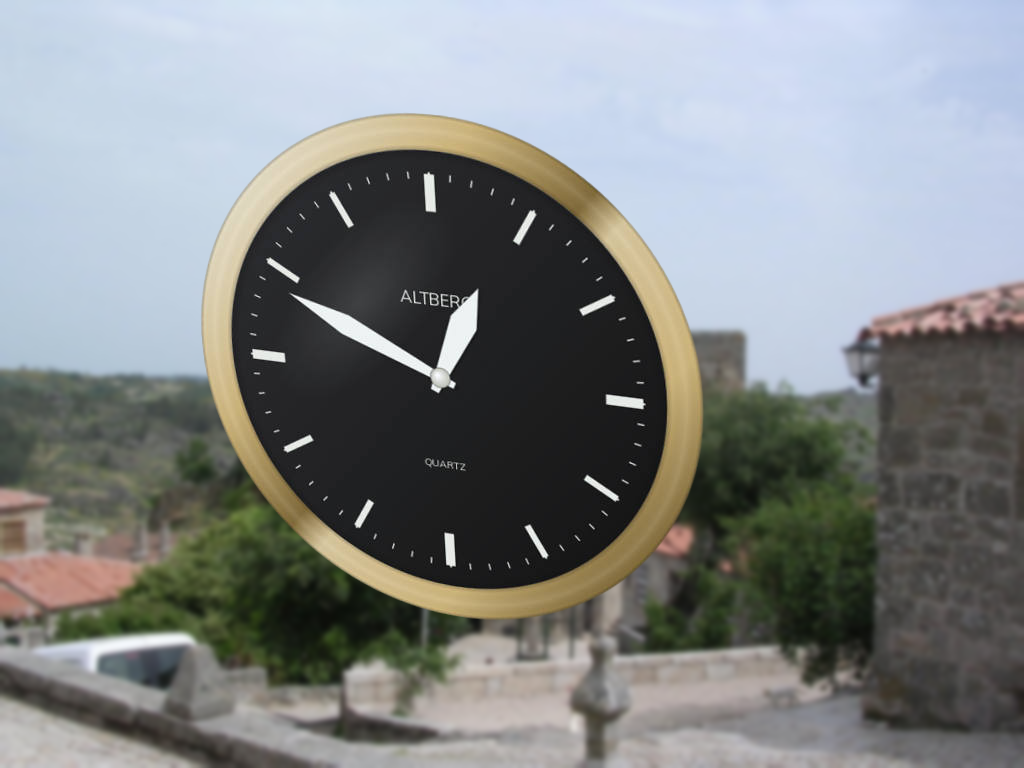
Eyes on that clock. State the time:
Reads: 12:49
